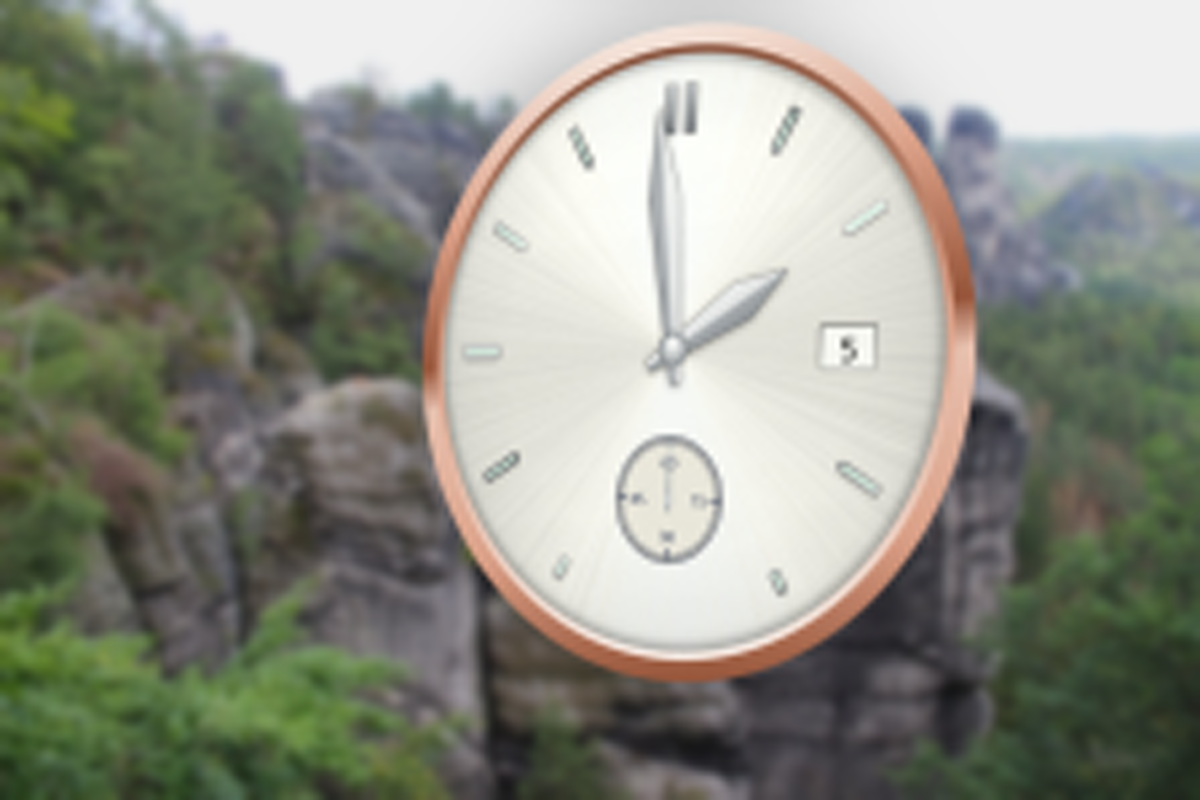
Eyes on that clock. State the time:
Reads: 1:59
